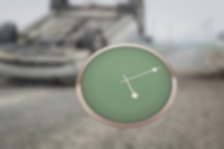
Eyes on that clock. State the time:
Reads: 5:11
